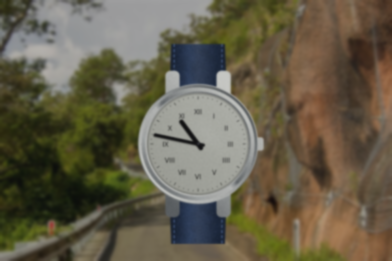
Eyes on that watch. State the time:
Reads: 10:47
